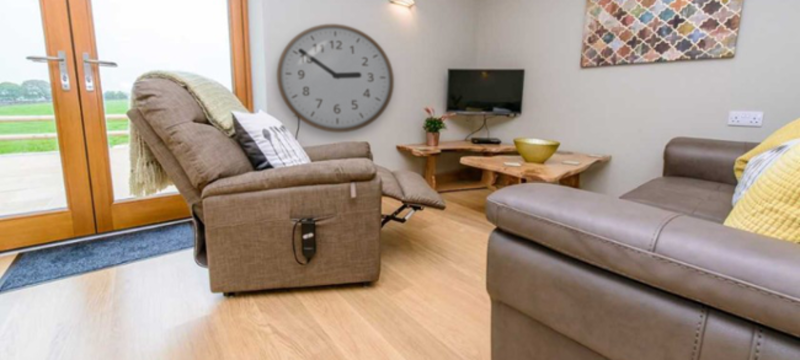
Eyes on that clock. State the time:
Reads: 2:51
